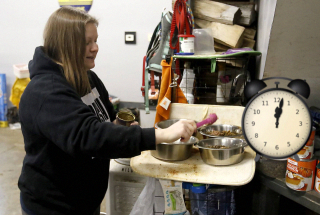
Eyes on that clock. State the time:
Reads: 12:02
